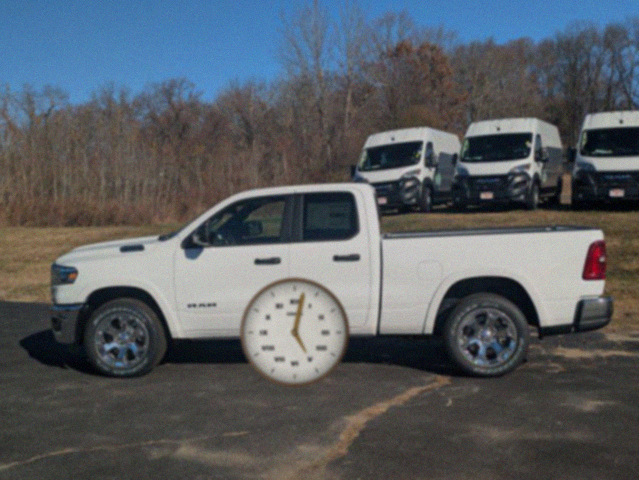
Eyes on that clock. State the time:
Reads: 5:02
